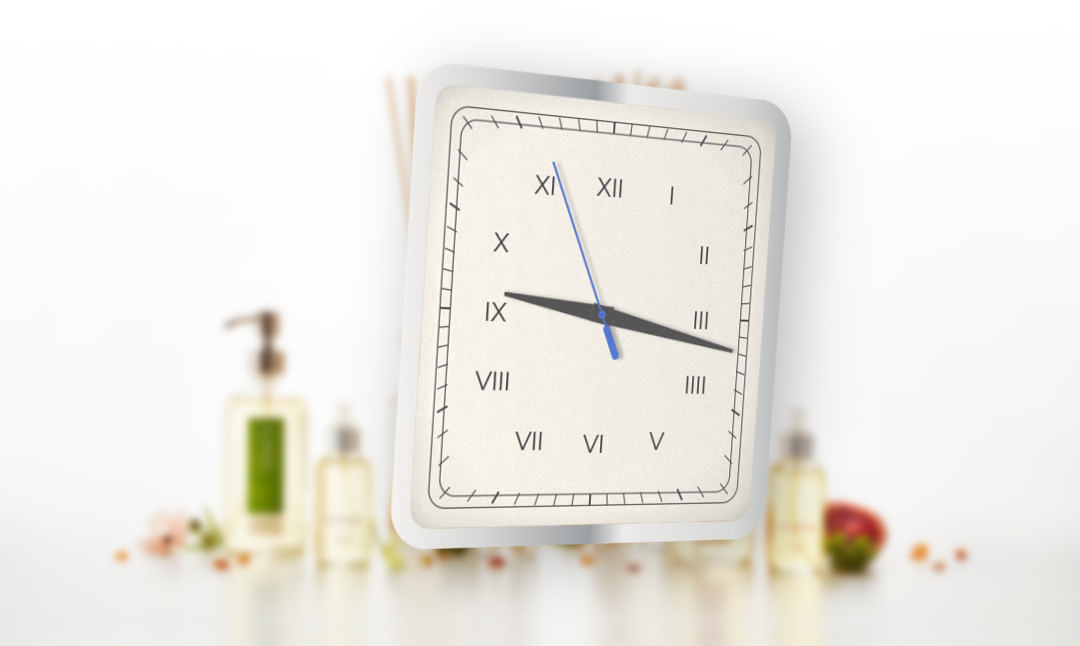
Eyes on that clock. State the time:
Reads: 9:16:56
